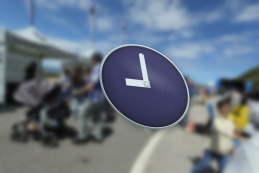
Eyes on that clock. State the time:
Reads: 9:00
